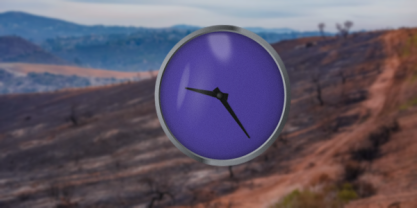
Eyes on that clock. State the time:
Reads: 9:24
